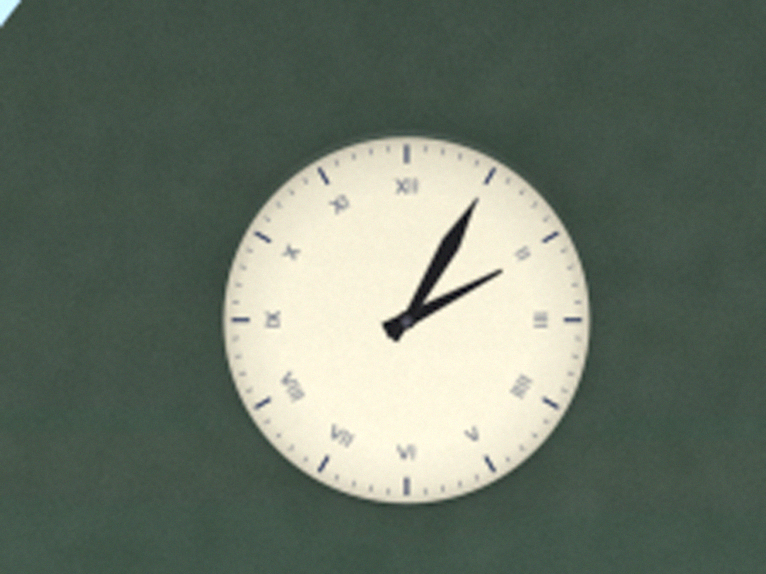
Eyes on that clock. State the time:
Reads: 2:05
